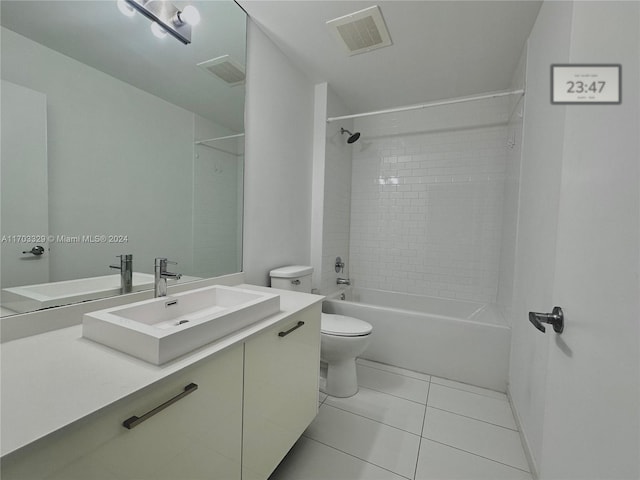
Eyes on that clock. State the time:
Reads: 23:47
